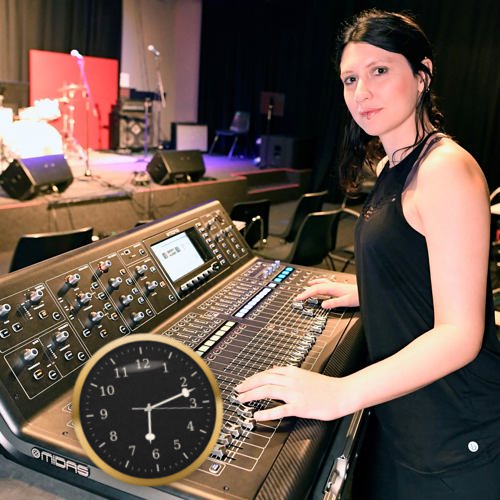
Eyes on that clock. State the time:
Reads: 6:12:16
